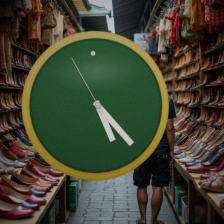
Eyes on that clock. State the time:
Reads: 5:23:56
